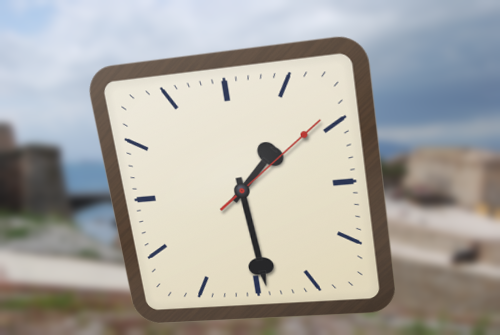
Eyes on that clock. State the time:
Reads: 1:29:09
